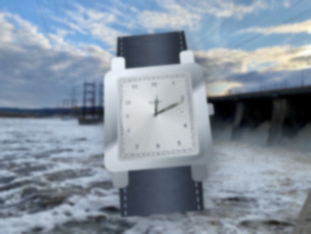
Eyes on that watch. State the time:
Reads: 12:11
